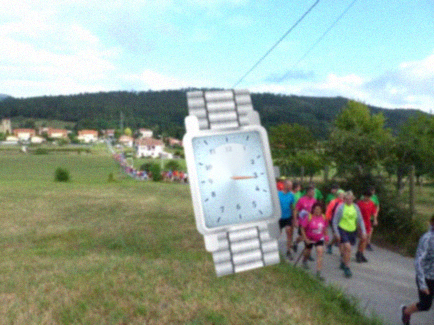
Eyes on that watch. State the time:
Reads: 3:16
